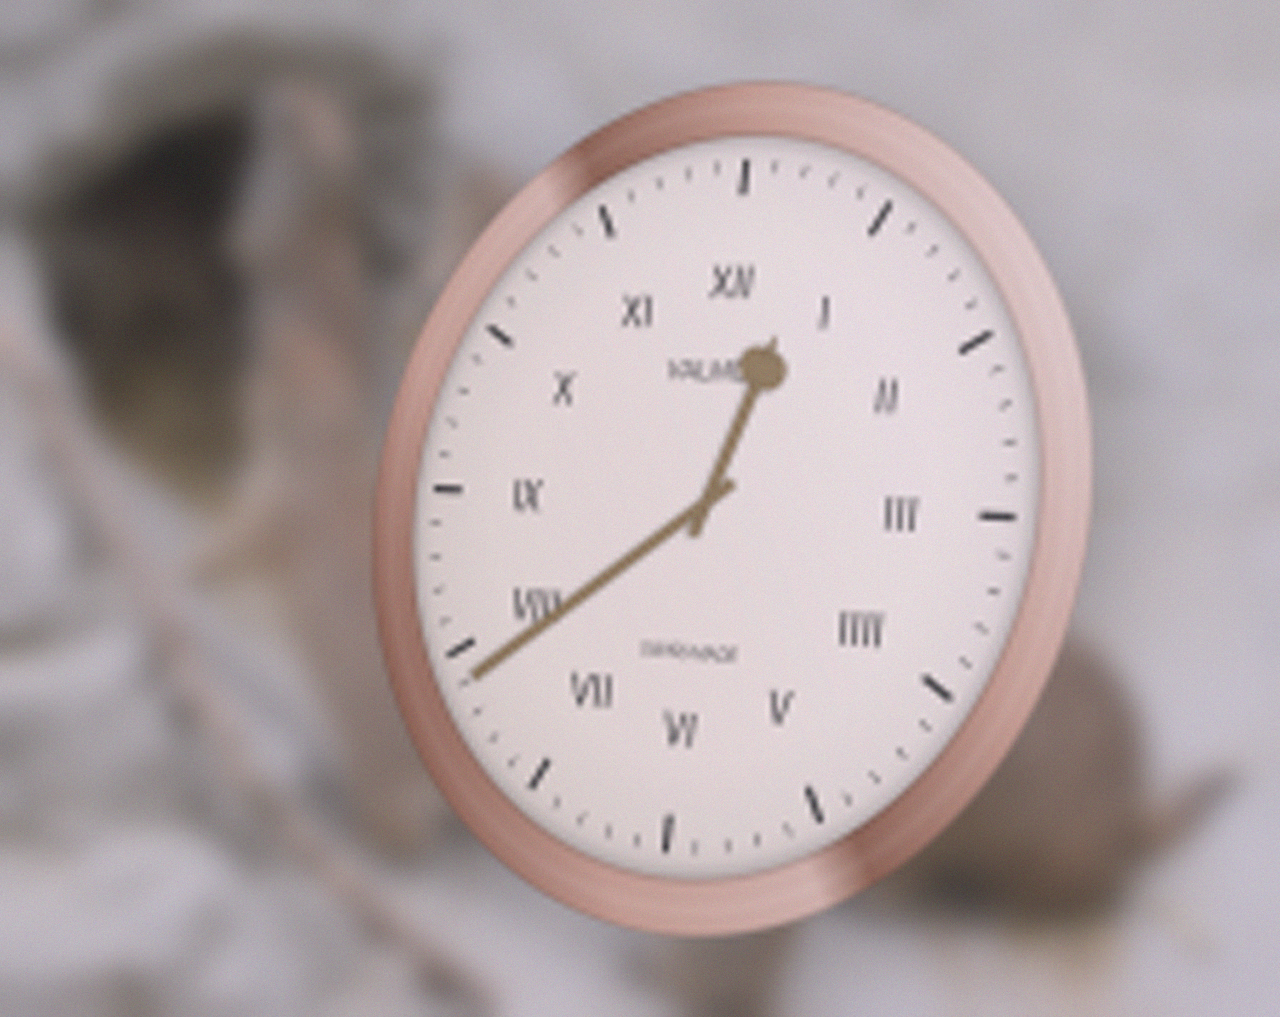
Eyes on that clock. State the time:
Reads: 12:39
